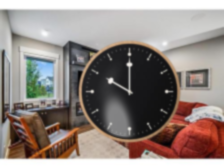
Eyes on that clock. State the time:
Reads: 10:00
